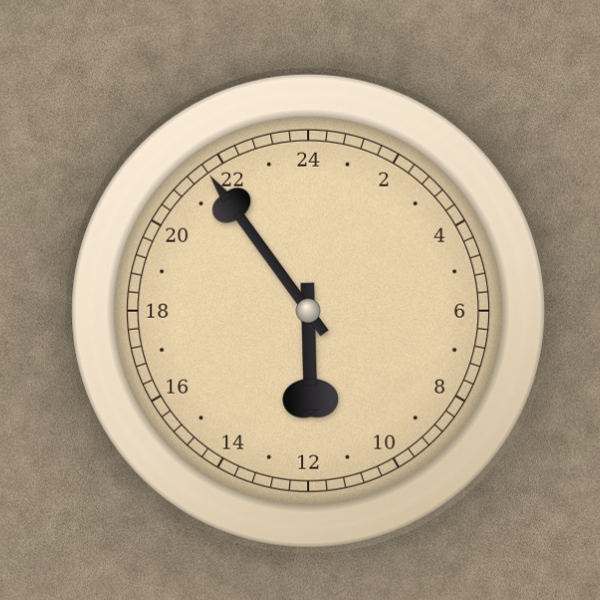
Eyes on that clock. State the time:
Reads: 11:54
